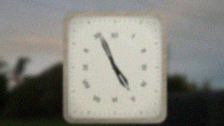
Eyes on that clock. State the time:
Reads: 4:56
